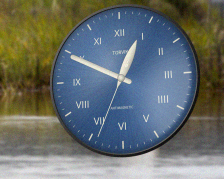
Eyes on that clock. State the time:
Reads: 12:49:34
